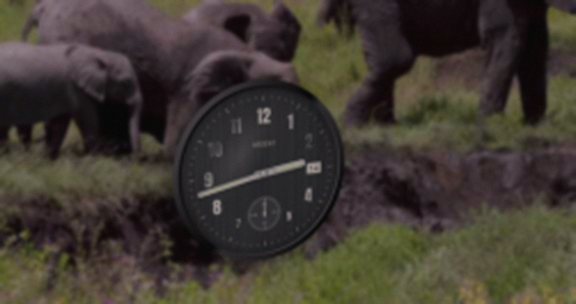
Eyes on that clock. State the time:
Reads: 2:43
